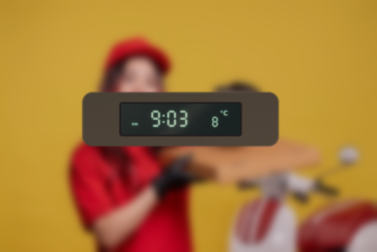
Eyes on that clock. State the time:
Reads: 9:03
